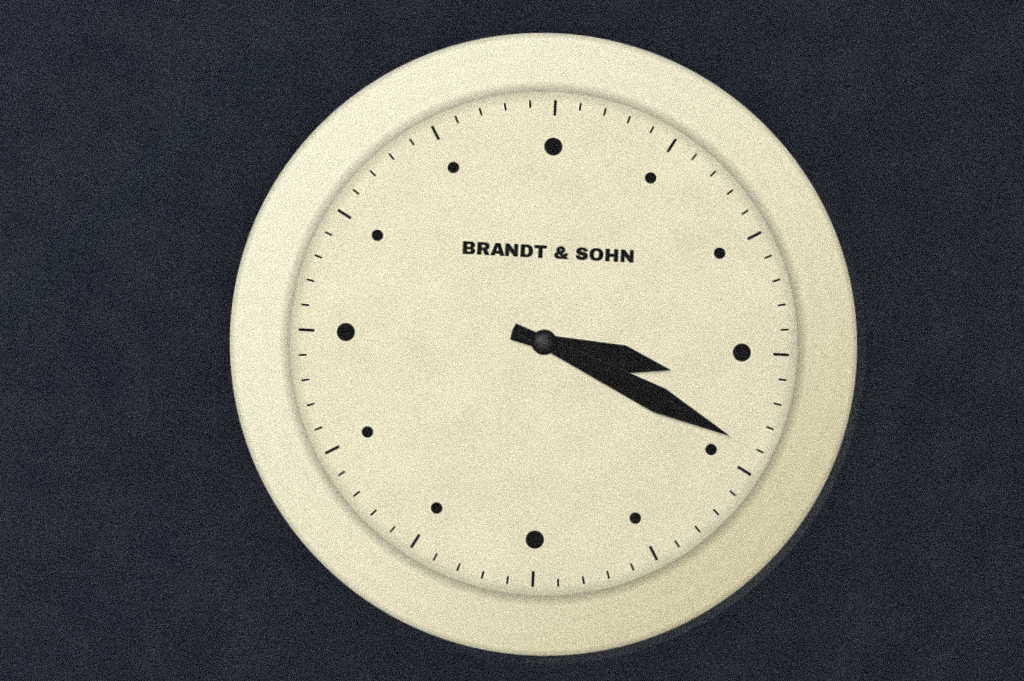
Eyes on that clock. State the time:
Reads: 3:19
